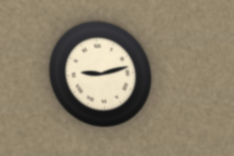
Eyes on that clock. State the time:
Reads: 9:13
